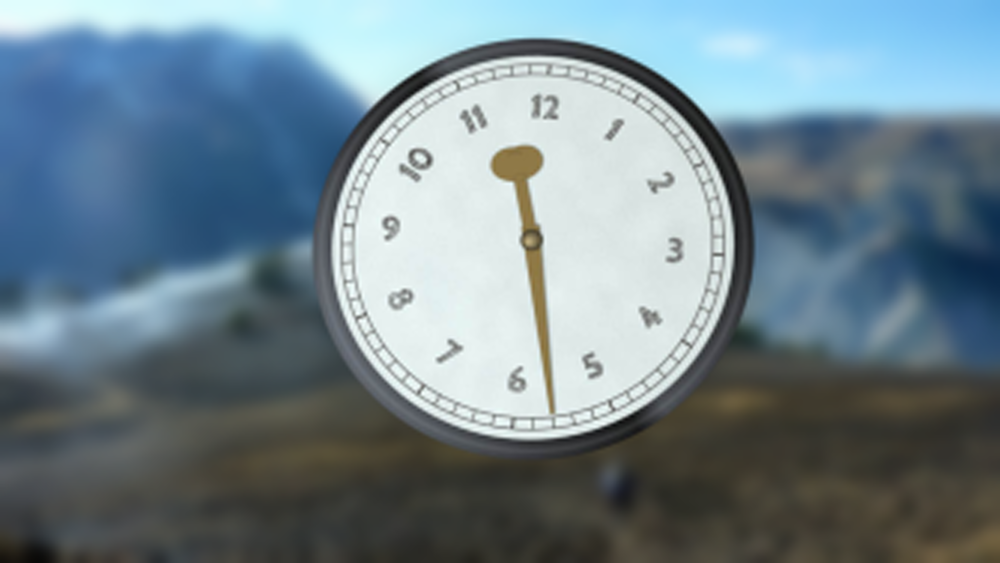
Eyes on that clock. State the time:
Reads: 11:28
